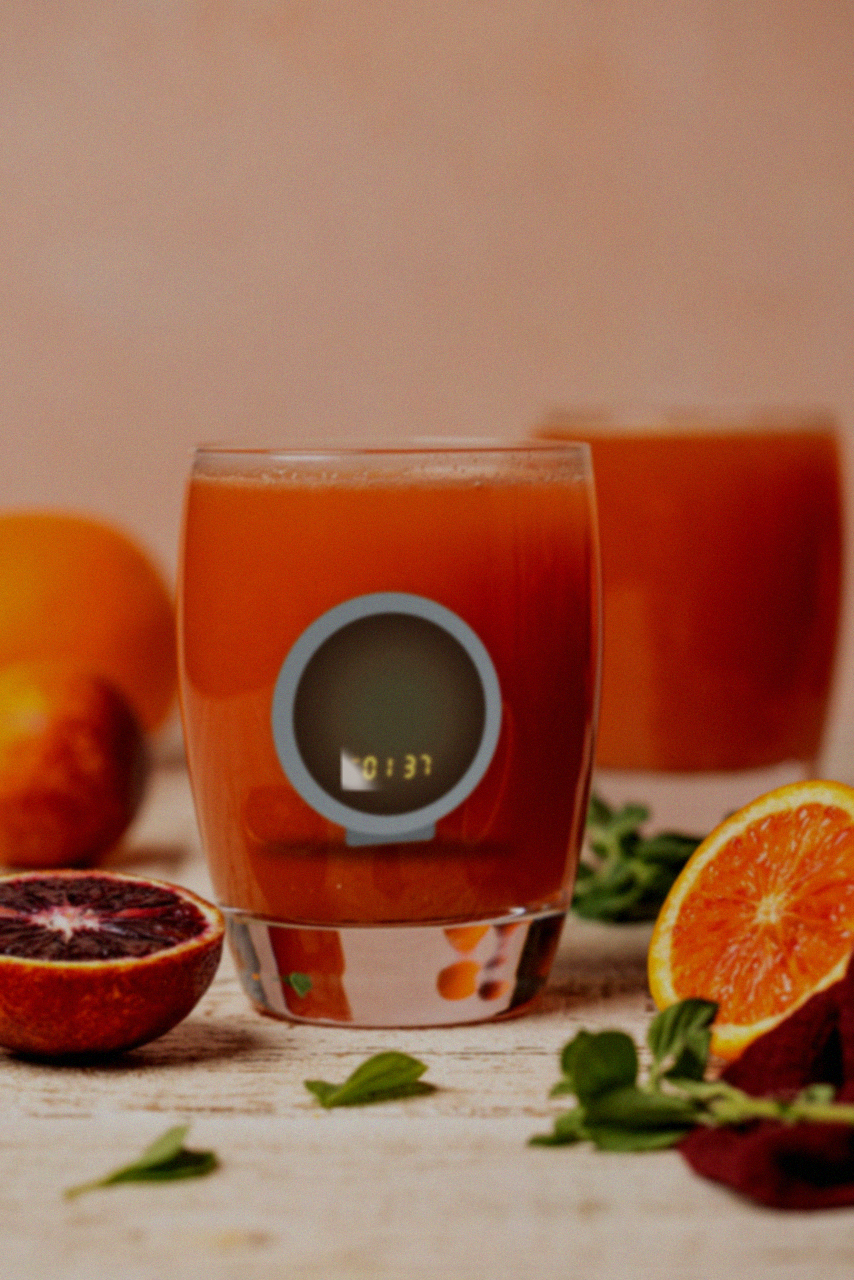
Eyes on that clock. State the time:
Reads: 1:37
